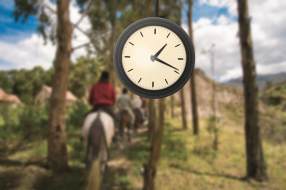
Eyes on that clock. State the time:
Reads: 1:19
